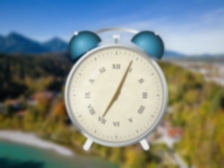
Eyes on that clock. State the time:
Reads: 7:04
